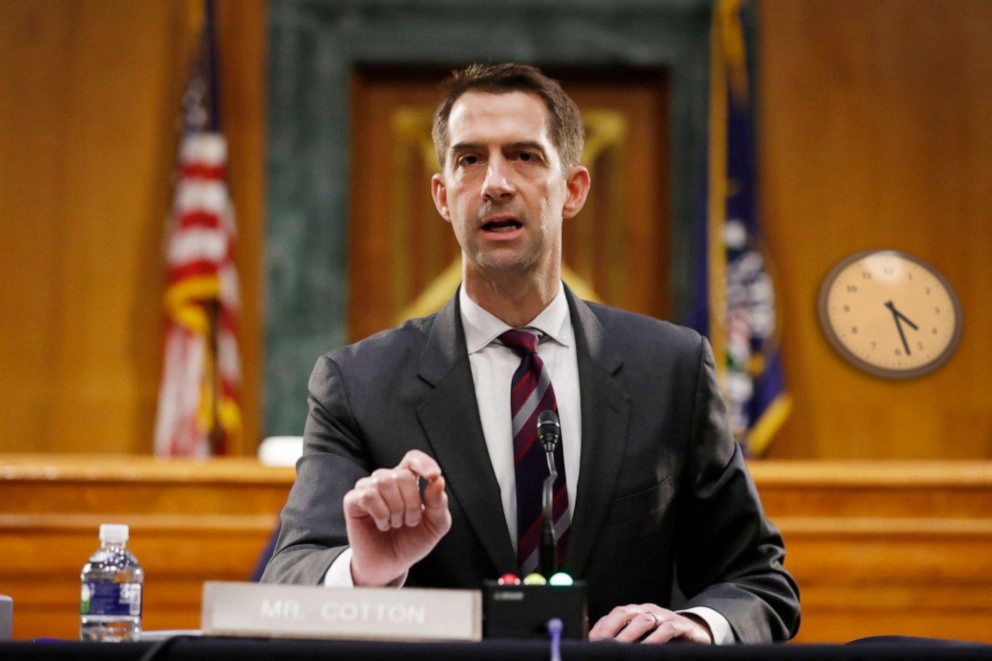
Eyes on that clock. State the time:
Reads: 4:28
